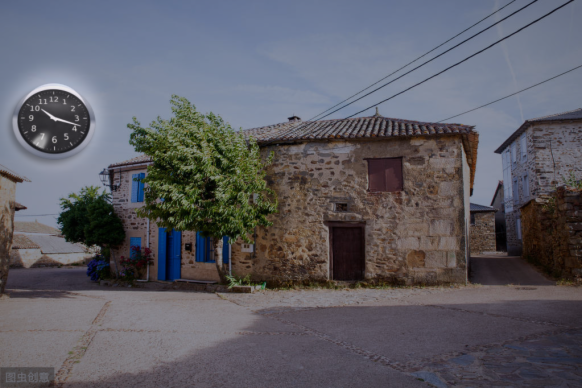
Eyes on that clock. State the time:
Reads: 10:18
